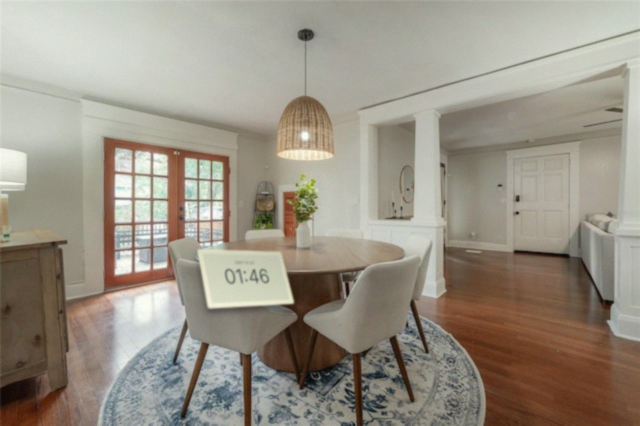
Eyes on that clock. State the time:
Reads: 1:46
